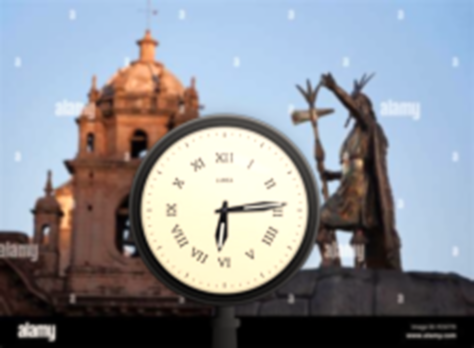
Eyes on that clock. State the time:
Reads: 6:14
